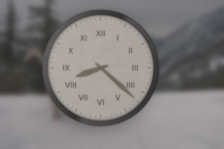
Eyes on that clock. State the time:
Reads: 8:22
